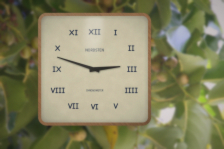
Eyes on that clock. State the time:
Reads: 2:48
